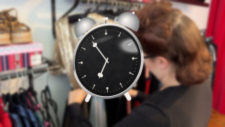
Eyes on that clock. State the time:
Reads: 6:54
